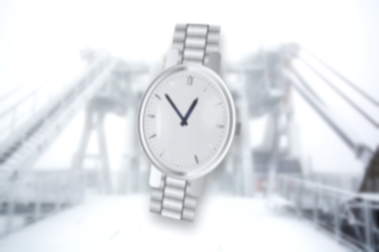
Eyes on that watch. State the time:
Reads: 12:52
